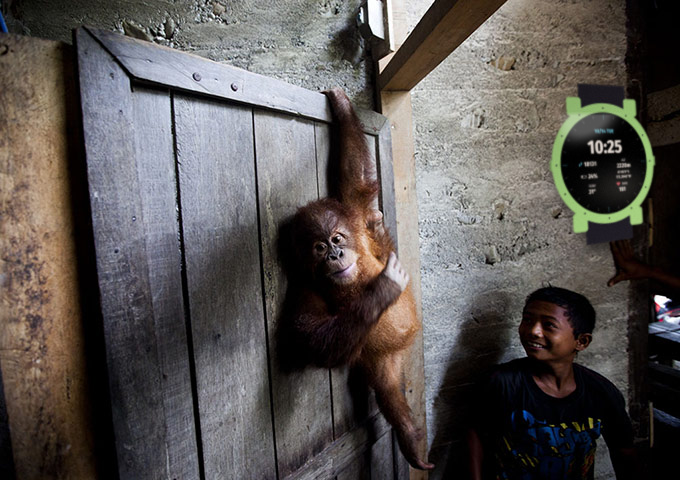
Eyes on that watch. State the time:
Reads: 10:25
